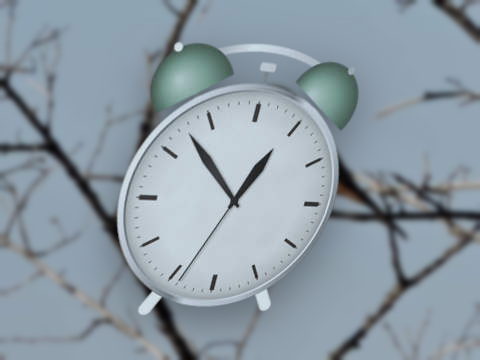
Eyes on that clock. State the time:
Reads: 12:52:34
